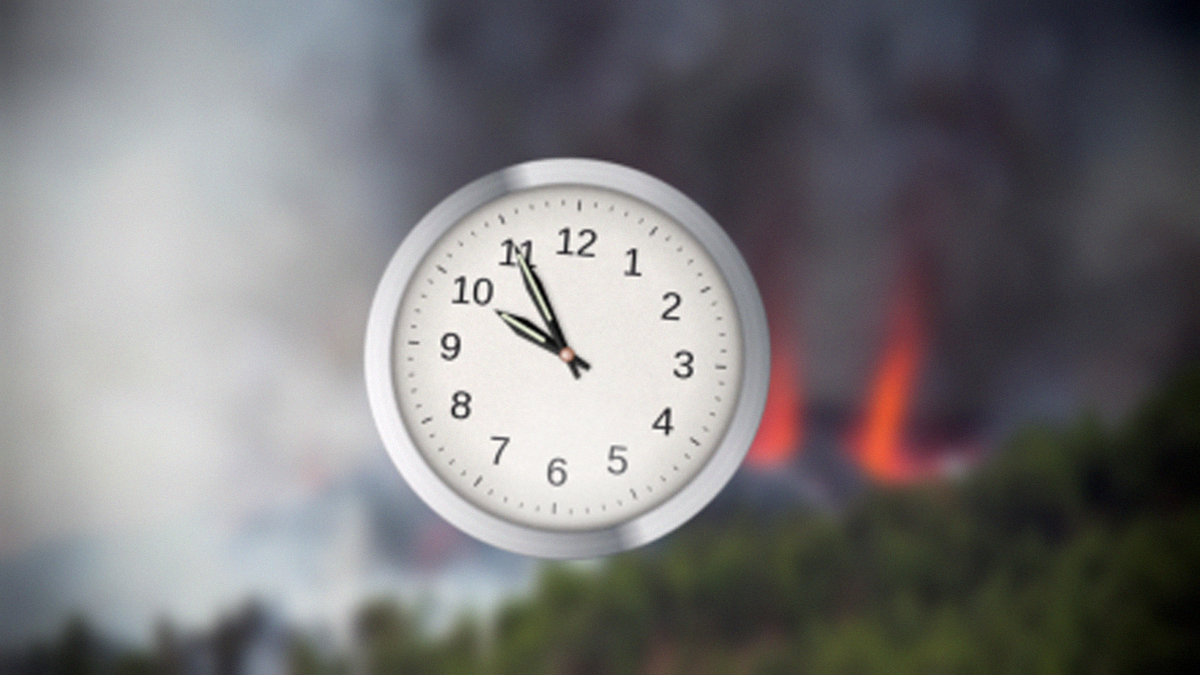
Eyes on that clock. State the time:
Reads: 9:55
